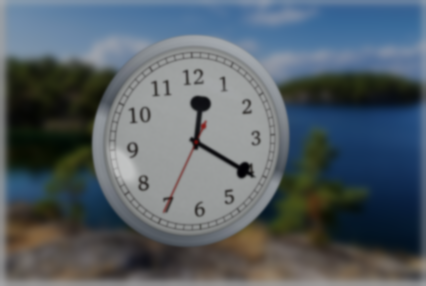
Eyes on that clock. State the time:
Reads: 12:20:35
